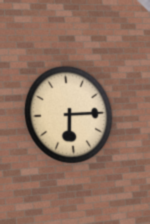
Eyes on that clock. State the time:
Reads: 6:15
